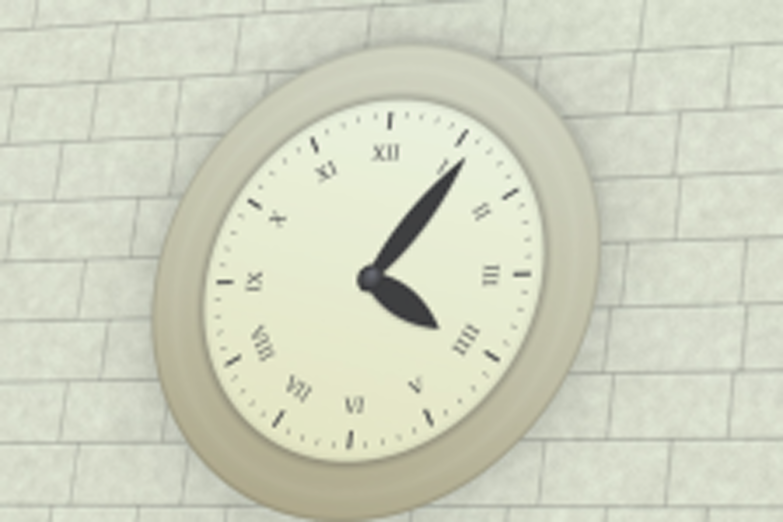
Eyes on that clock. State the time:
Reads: 4:06
